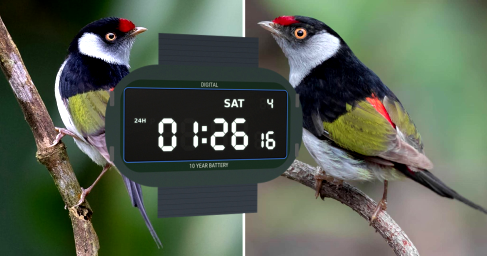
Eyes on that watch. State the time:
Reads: 1:26:16
